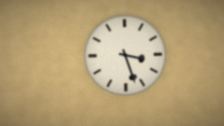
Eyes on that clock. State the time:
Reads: 3:27
